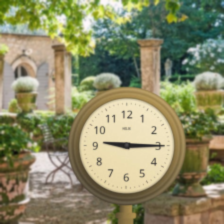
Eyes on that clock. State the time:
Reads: 9:15
